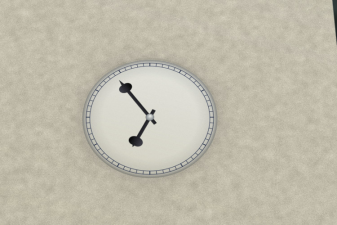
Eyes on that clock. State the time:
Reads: 6:54
